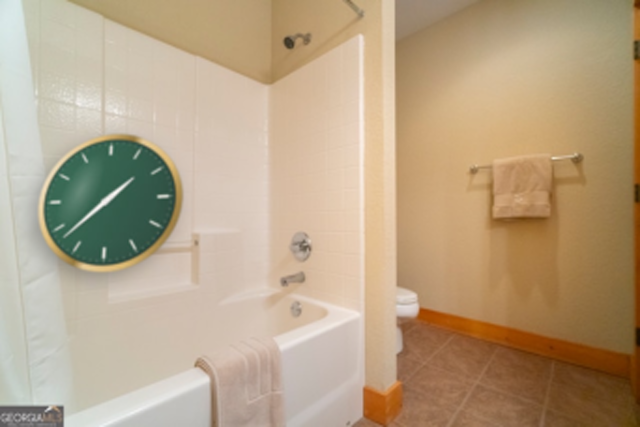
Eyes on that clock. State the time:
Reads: 1:38
